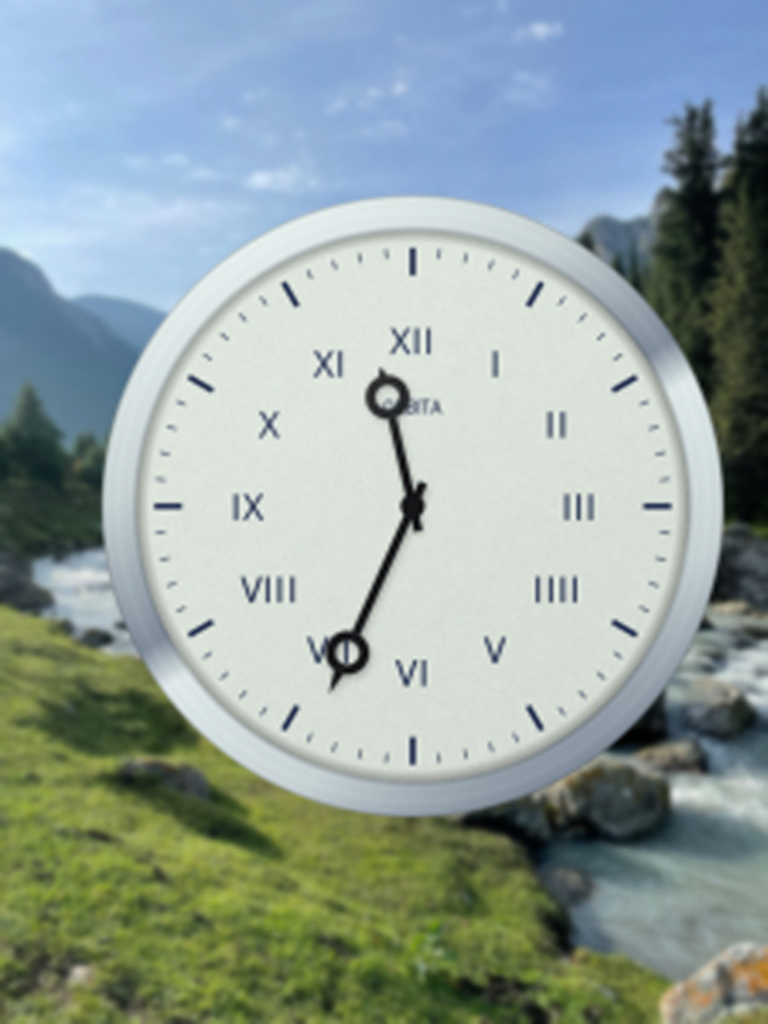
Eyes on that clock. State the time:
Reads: 11:34
